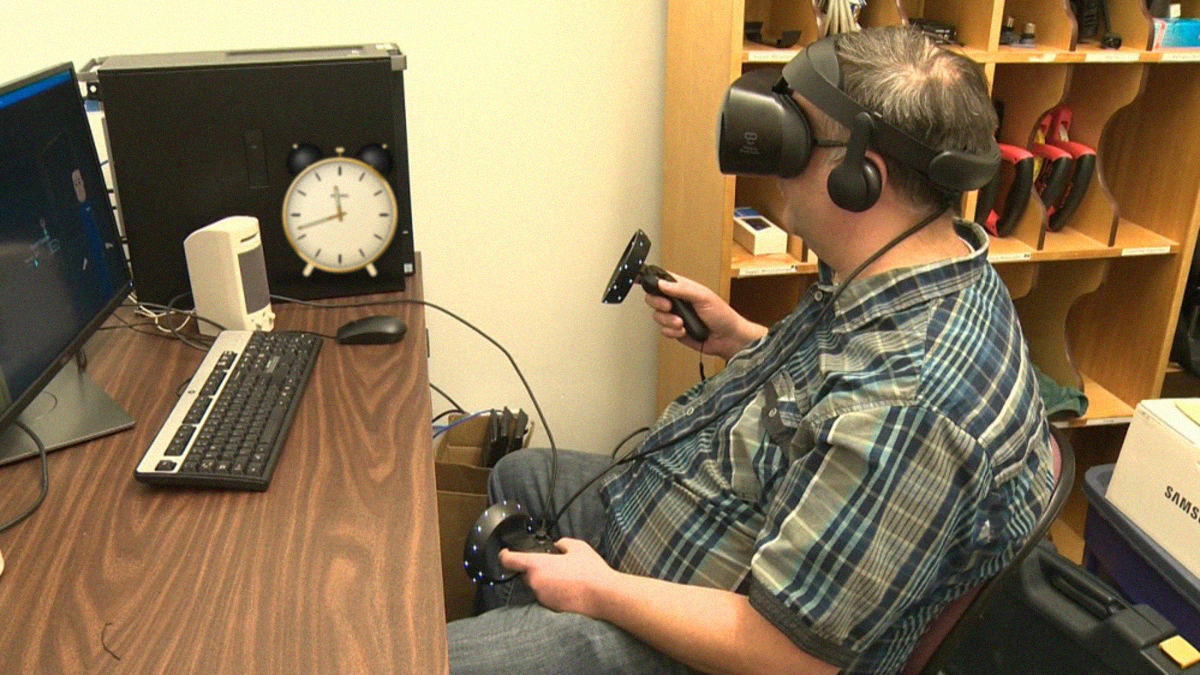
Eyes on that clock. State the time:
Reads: 11:42
